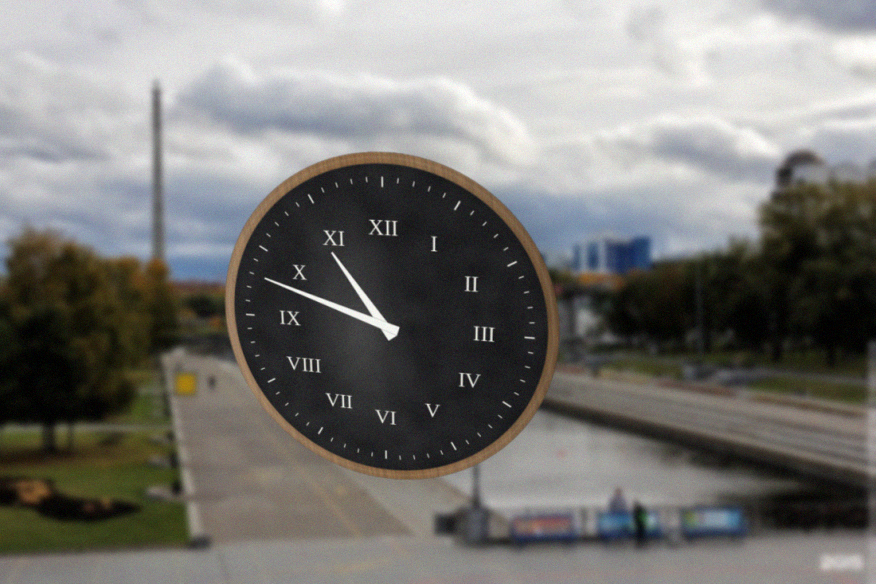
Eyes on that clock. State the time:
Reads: 10:48
